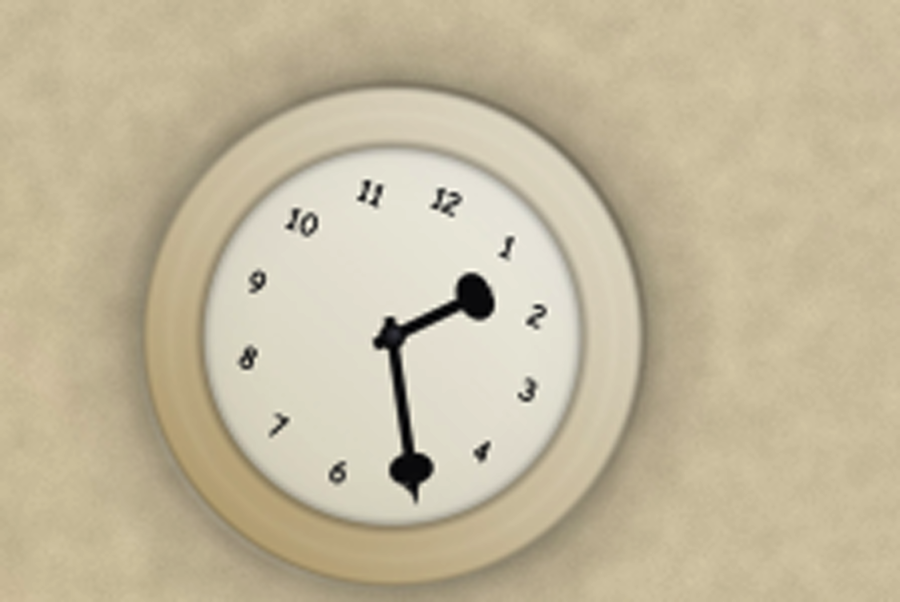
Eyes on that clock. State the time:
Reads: 1:25
